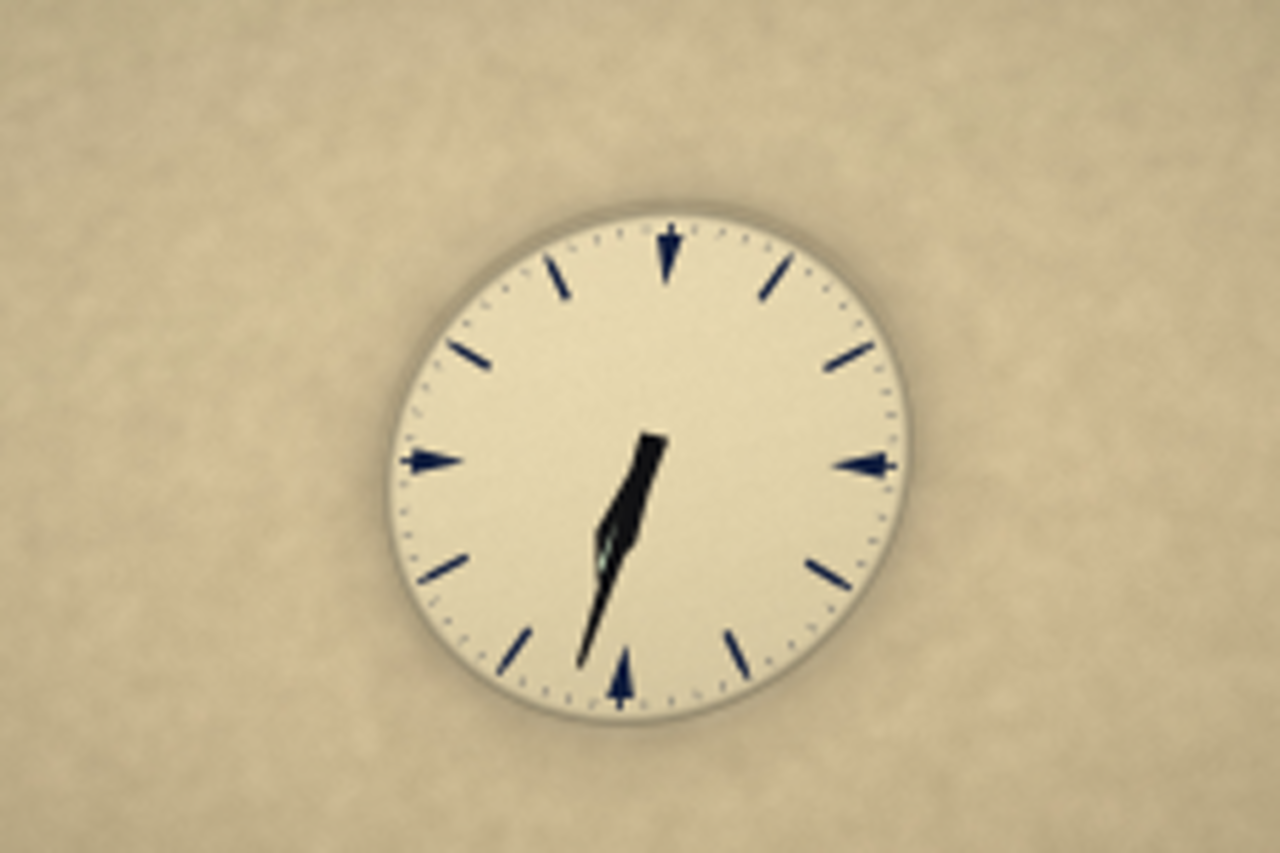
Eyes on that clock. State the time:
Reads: 6:32
